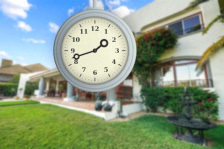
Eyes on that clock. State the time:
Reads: 1:42
